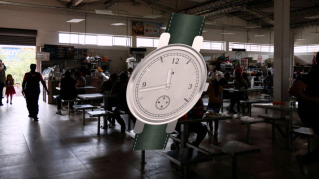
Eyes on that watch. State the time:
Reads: 11:43
